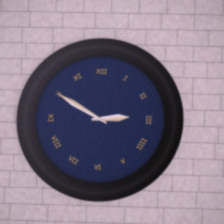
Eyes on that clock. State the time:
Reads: 2:50
